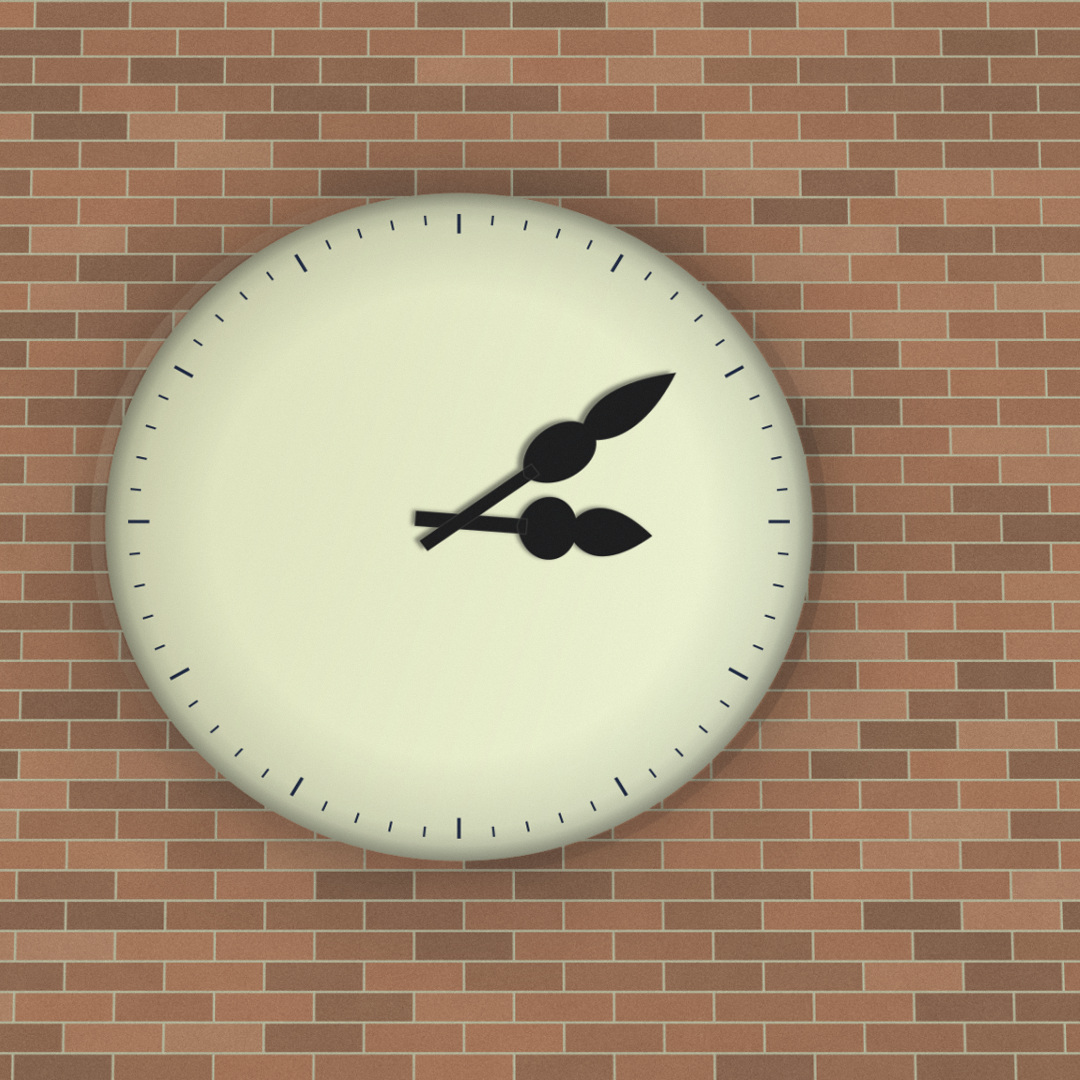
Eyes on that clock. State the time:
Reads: 3:09
